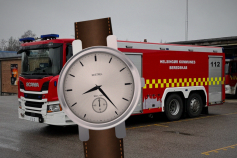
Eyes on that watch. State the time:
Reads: 8:24
